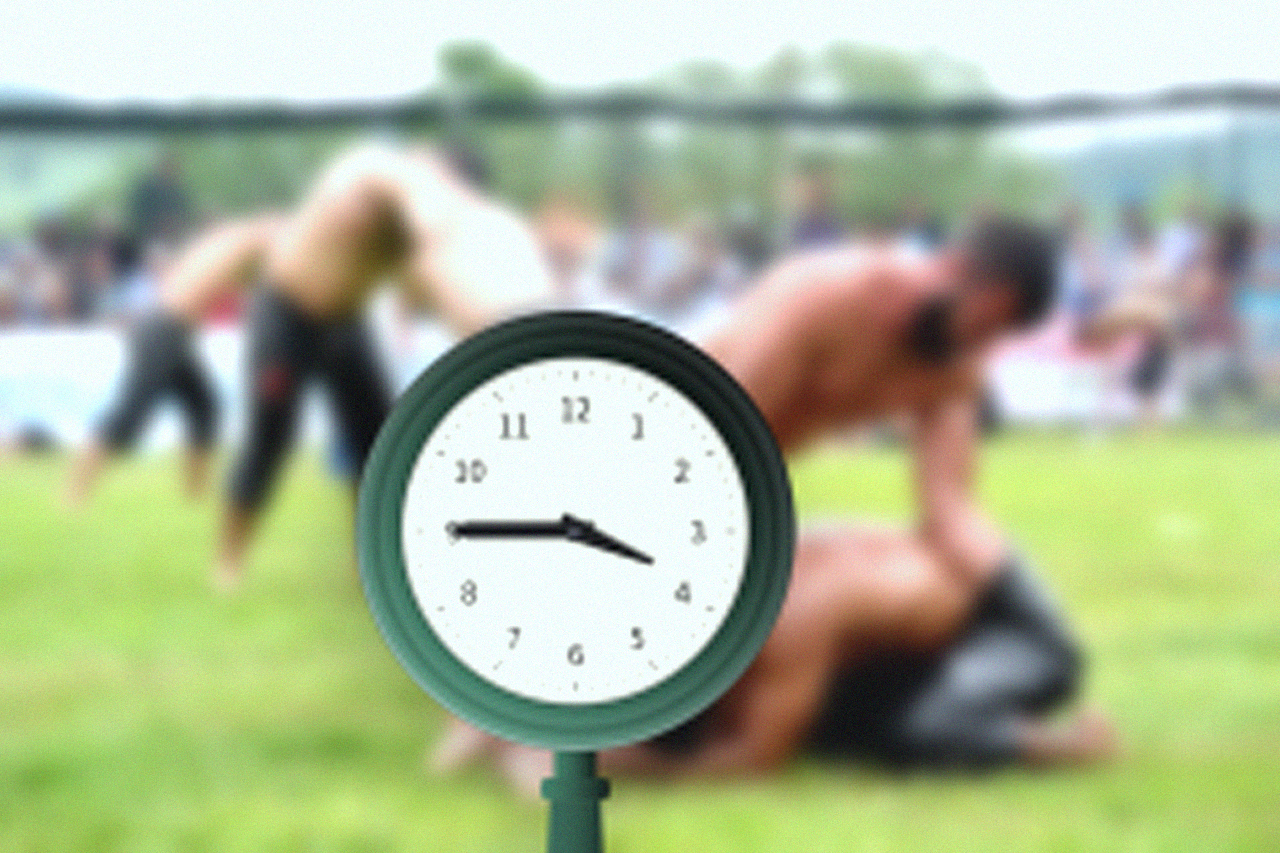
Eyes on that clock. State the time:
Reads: 3:45
